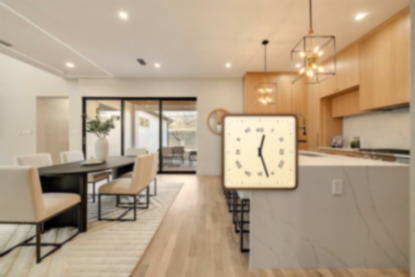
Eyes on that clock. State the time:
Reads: 12:27
